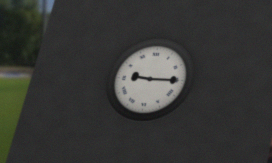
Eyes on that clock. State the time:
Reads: 9:15
